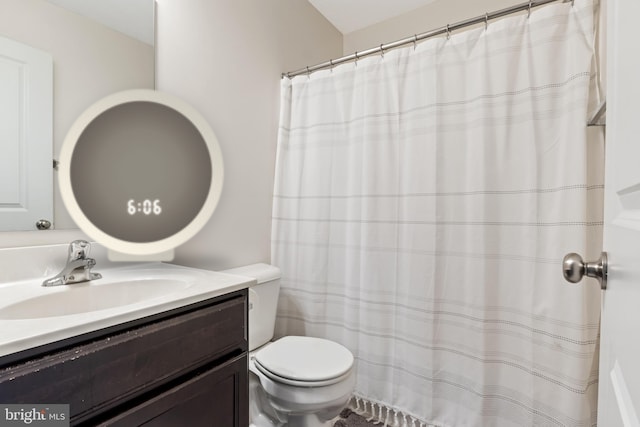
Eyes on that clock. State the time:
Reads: 6:06
